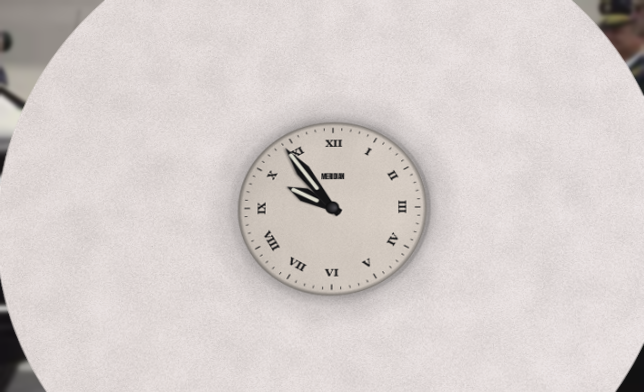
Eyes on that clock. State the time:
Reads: 9:54
